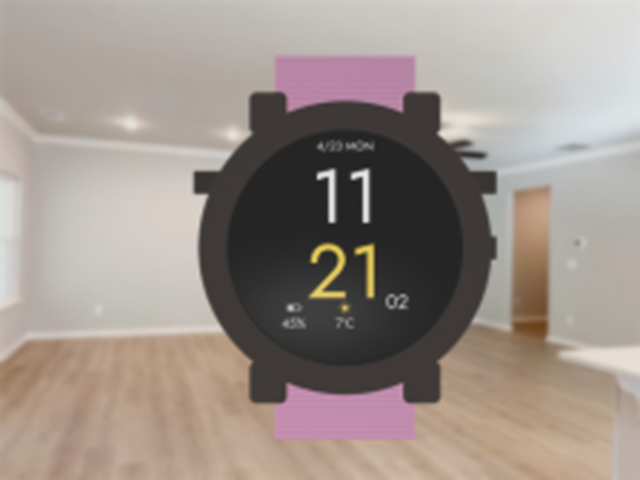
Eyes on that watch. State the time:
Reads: 11:21
